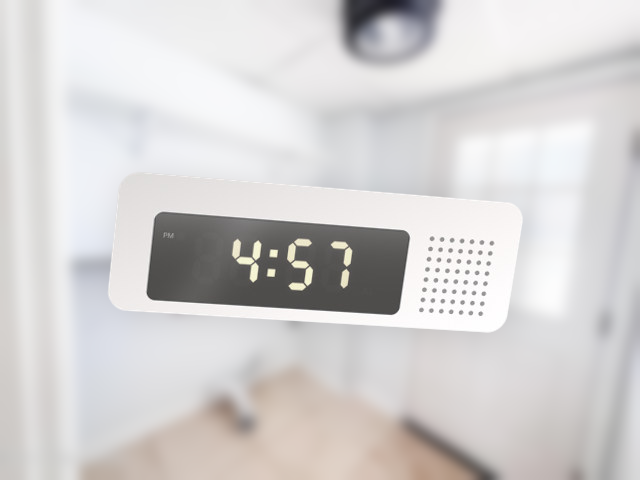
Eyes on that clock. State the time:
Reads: 4:57
